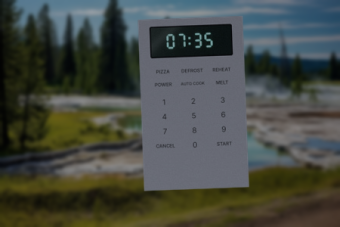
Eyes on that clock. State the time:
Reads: 7:35
